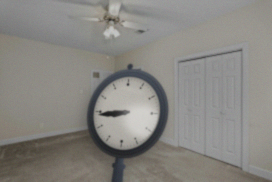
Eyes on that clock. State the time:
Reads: 8:44
